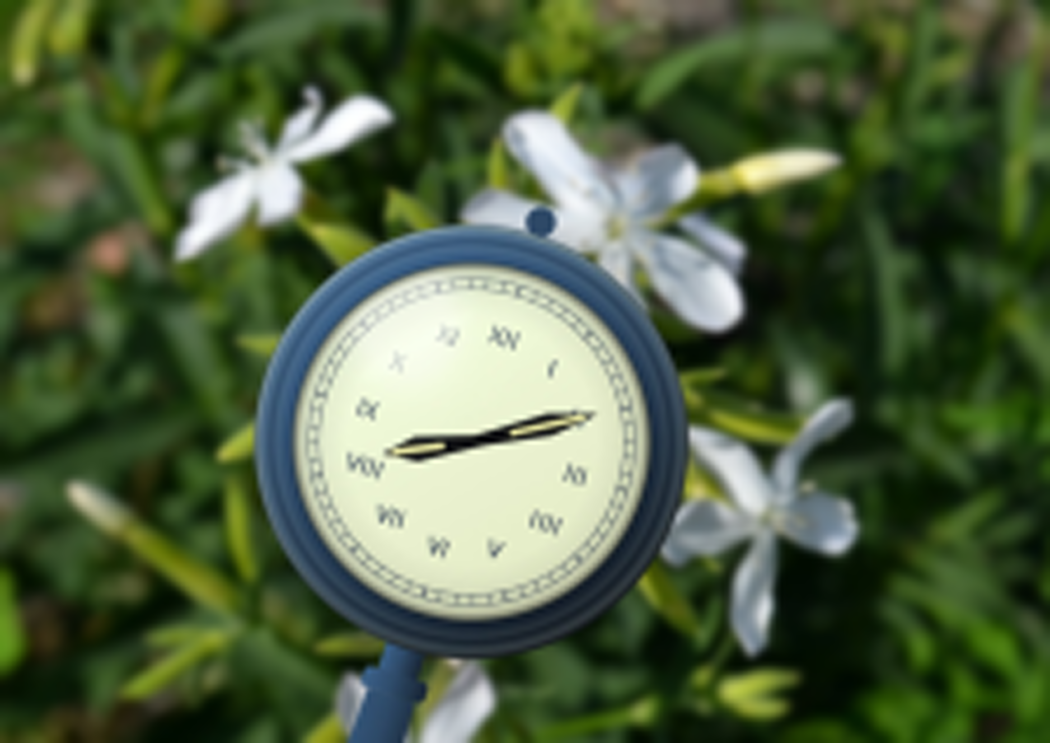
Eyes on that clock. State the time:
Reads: 8:10
